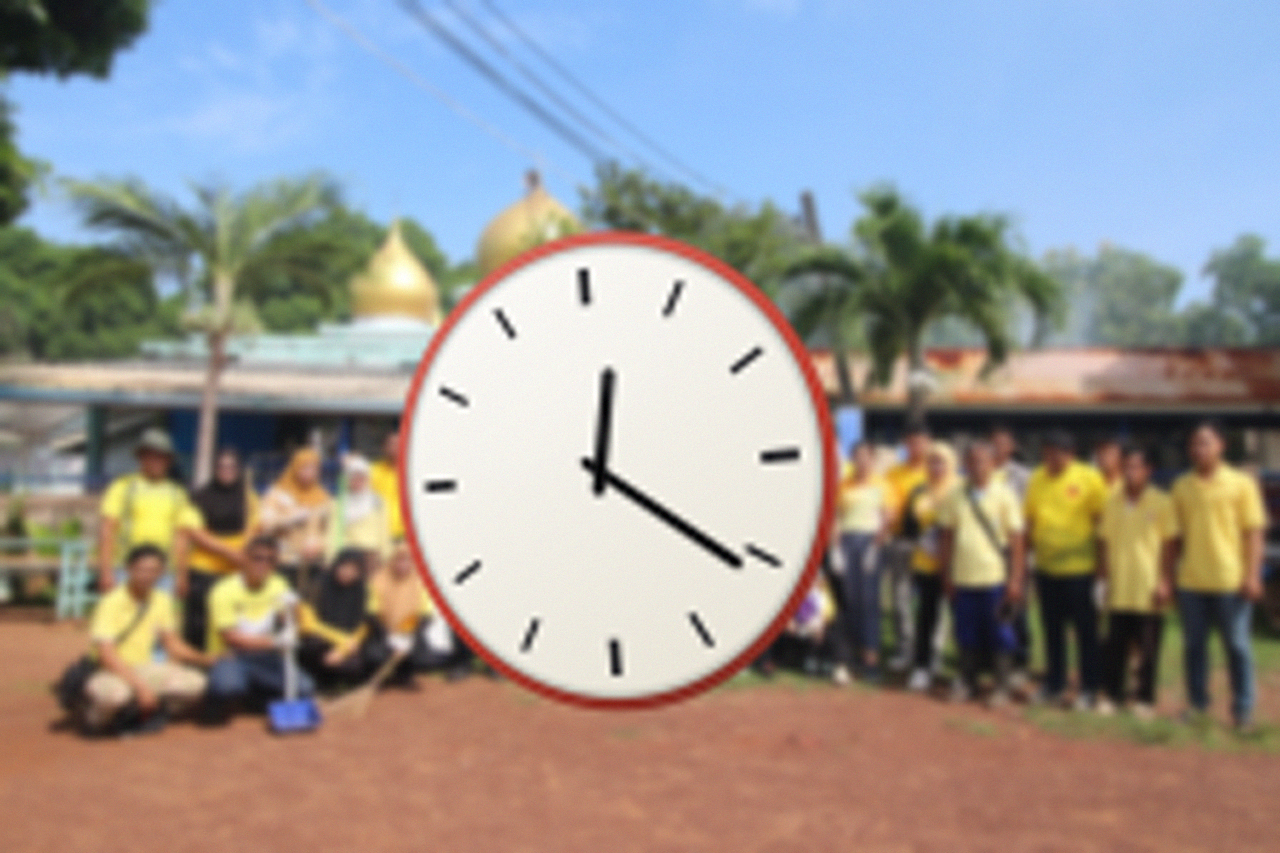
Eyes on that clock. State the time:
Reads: 12:21
